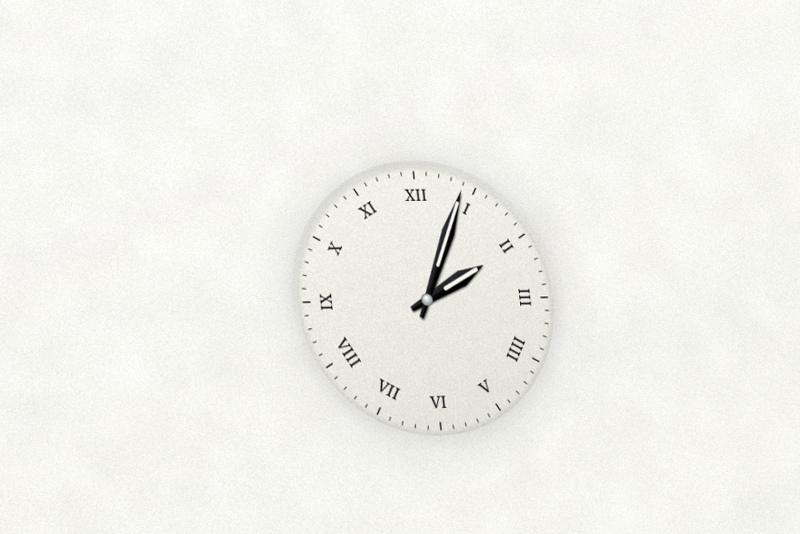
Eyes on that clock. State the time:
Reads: 2:04
